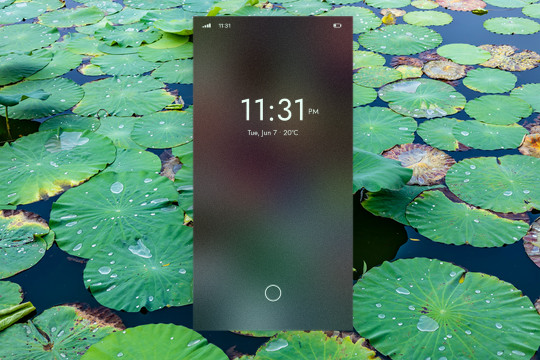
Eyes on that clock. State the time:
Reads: 11:31
